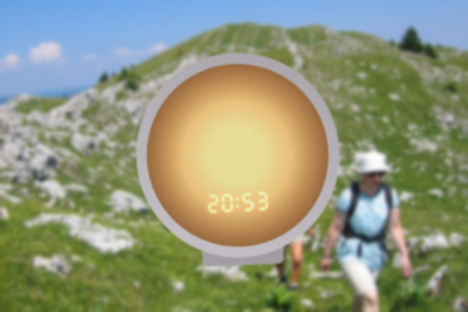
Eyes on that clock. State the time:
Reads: 20:53
